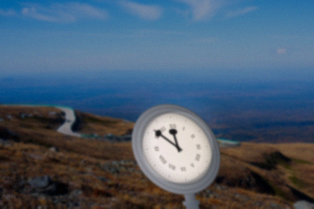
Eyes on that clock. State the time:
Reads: 11:52
